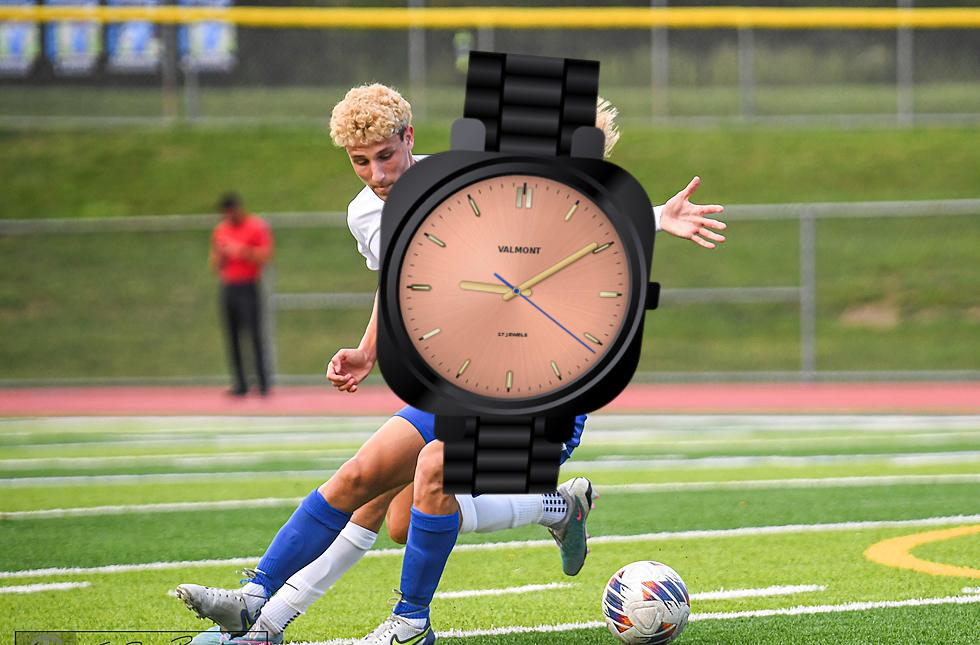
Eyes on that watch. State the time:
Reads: 9:09:21
